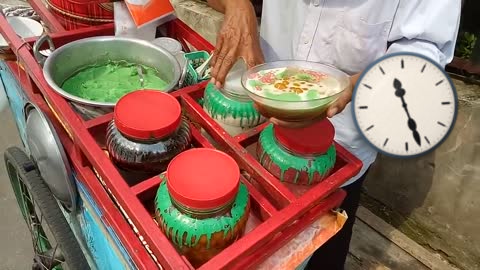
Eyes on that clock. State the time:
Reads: 11:27
